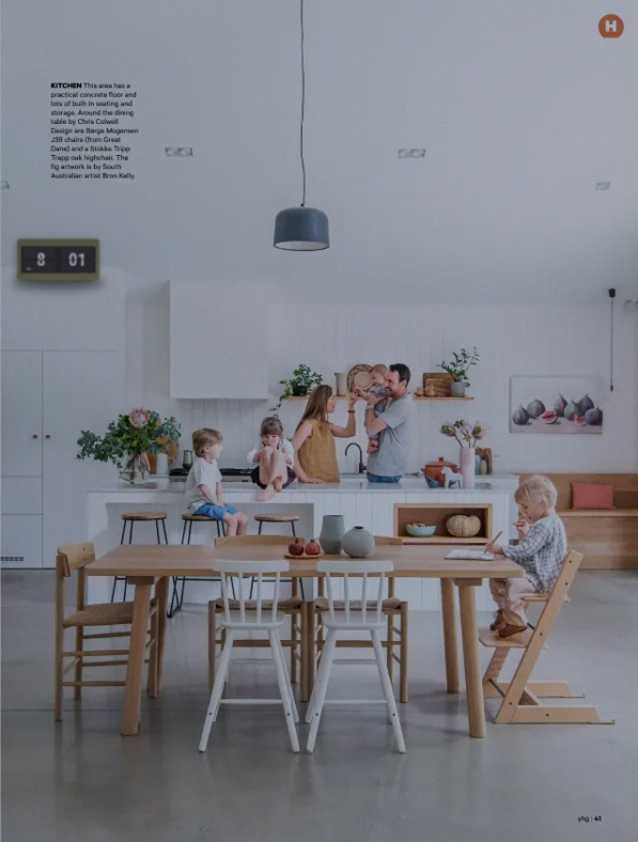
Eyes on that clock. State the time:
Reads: 8:01
